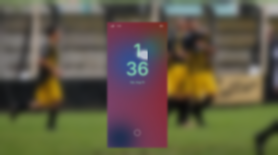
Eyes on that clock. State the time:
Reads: 1:36
